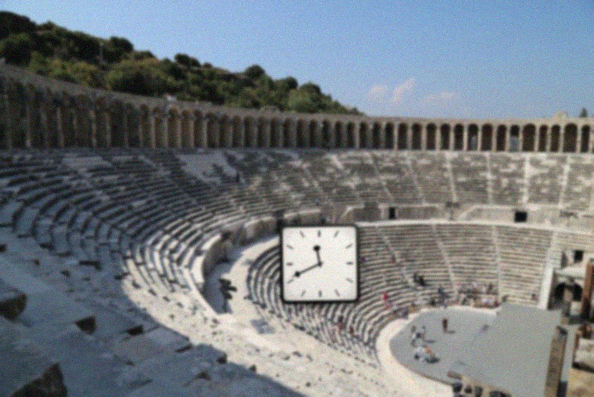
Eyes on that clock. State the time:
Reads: 11:41
